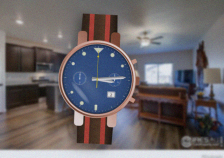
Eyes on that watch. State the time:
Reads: 3:14
